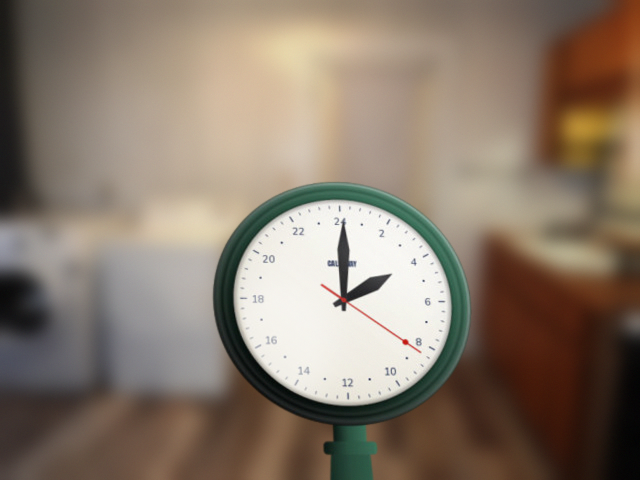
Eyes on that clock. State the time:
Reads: 4:00:21
